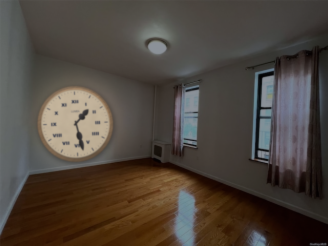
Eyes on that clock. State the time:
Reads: 1:28
